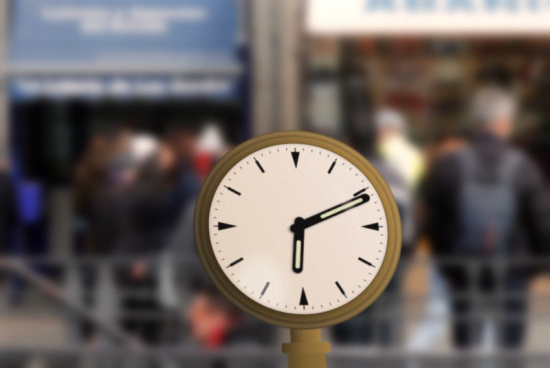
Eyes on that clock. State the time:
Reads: 6:11
